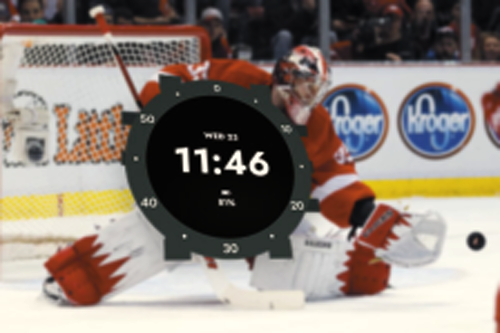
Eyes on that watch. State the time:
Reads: 11:46
